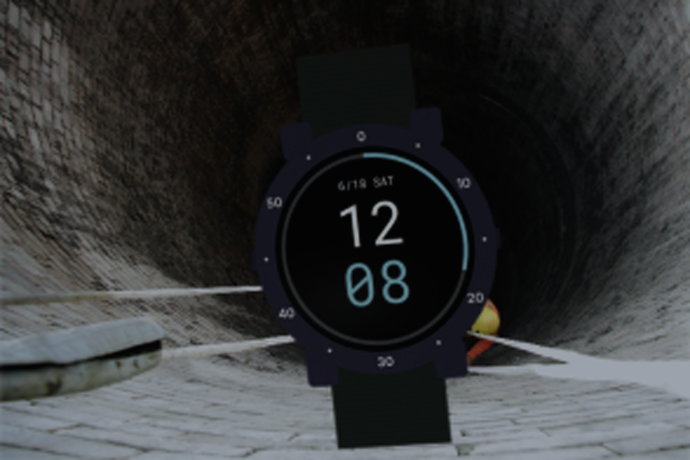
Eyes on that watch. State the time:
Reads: 12:08
